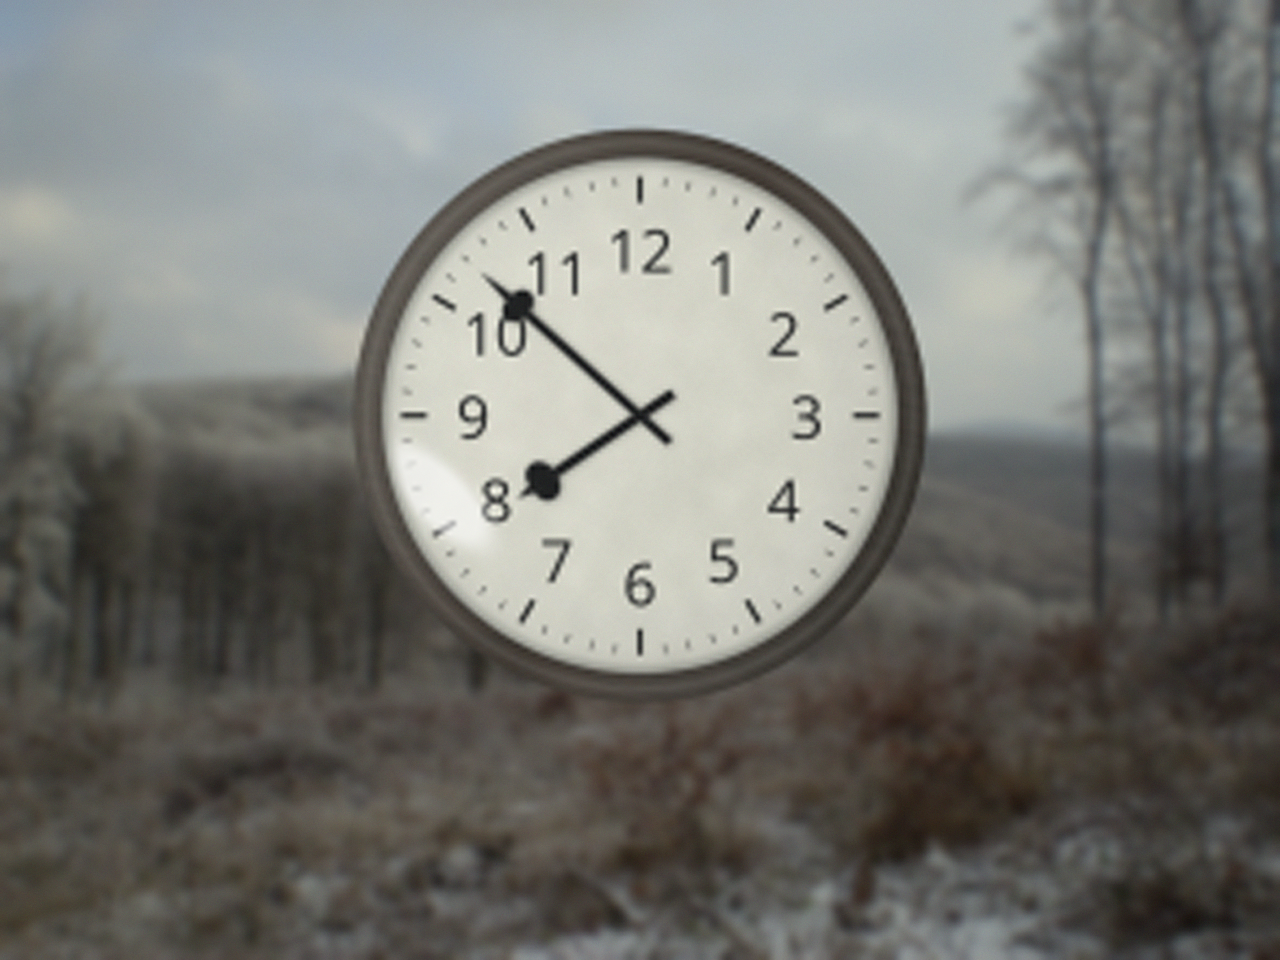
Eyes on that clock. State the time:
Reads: 7:52
